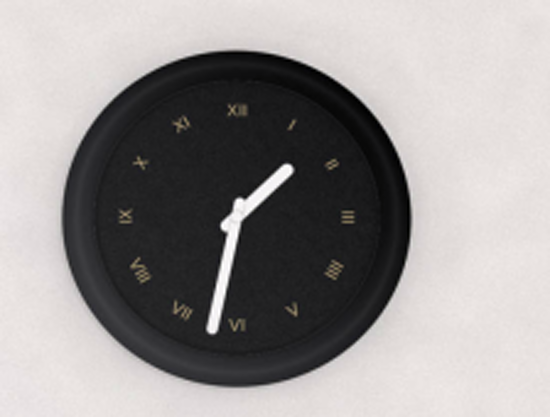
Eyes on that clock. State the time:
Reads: 1:32
